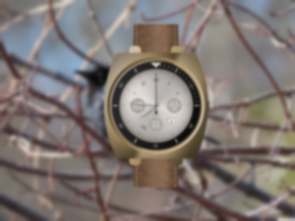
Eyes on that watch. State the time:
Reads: 7:46
